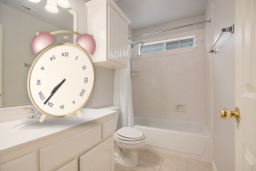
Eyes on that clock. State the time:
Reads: 7:37
